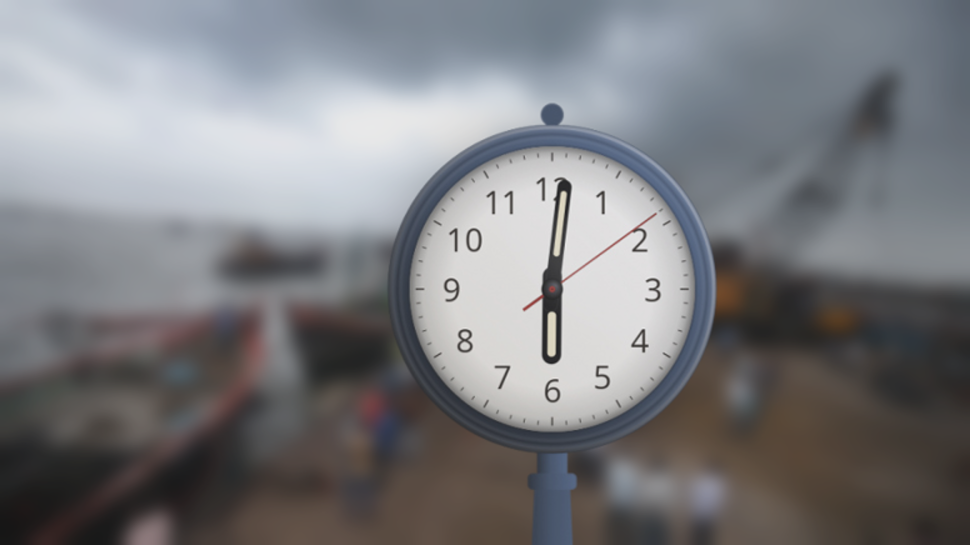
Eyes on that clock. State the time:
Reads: 6:01:09
